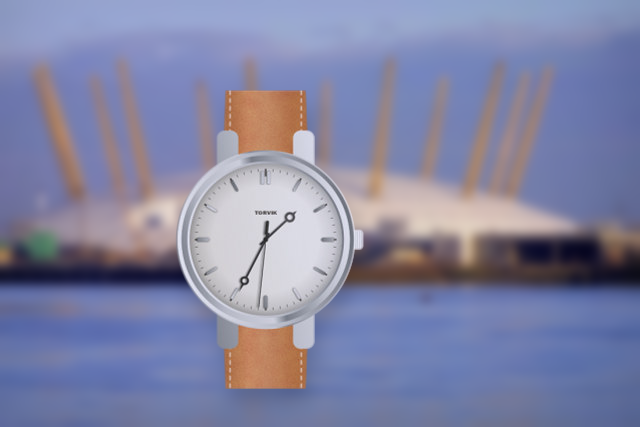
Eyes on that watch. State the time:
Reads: 1:34:31
